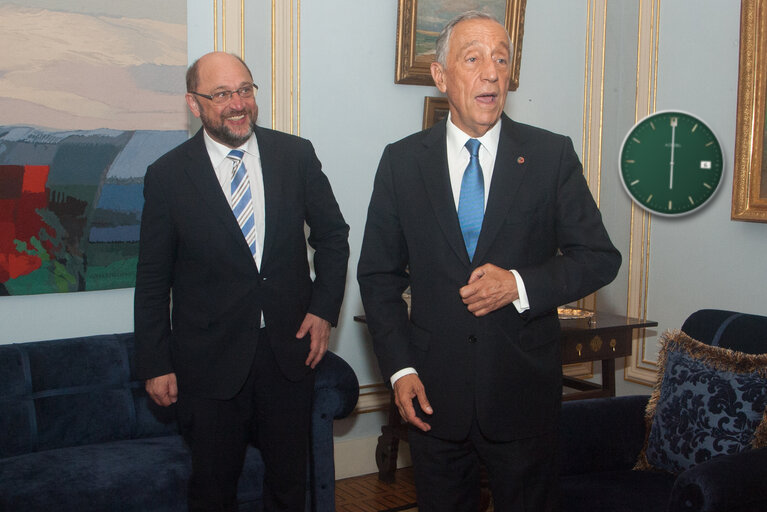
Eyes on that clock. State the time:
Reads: 6:00
